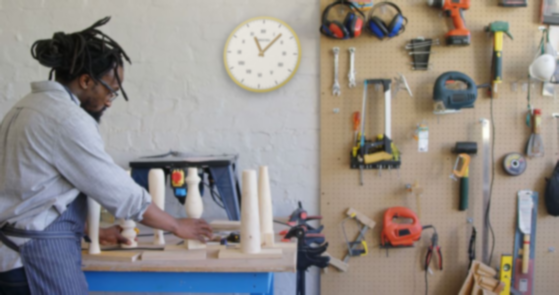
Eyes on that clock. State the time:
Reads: 11:07
